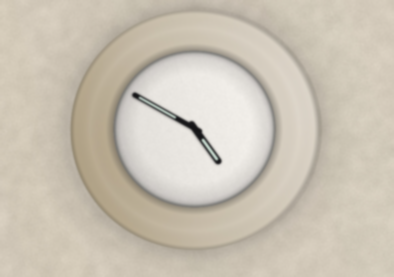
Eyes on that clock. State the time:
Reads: 4:50
